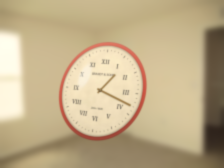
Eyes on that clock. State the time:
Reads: 1:18
